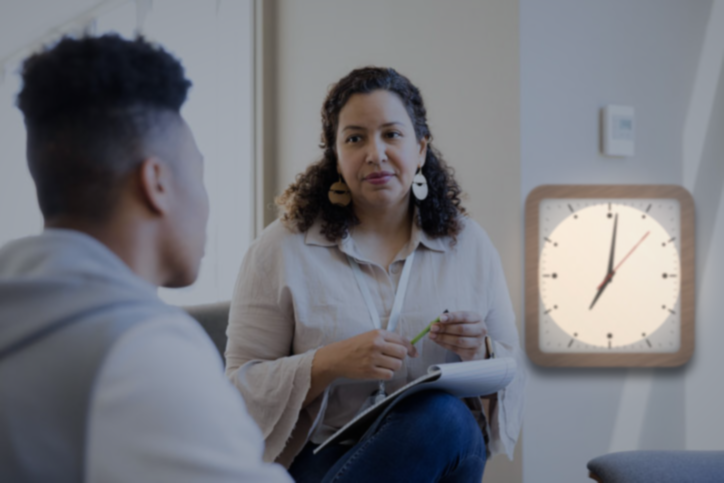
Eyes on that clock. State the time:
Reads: 7:01:07
